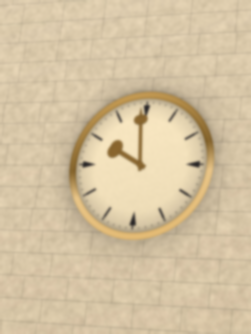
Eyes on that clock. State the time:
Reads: 9:59
